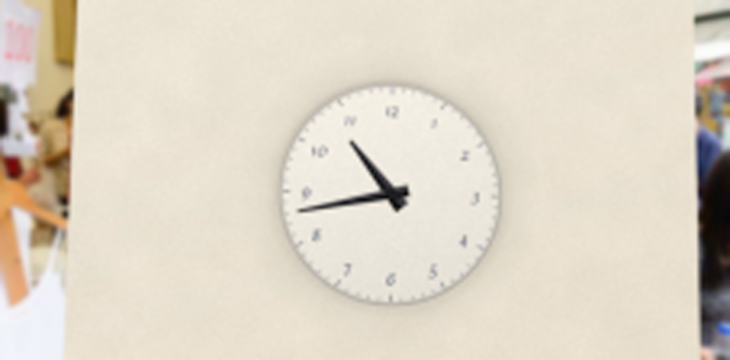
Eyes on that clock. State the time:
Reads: 10:43
